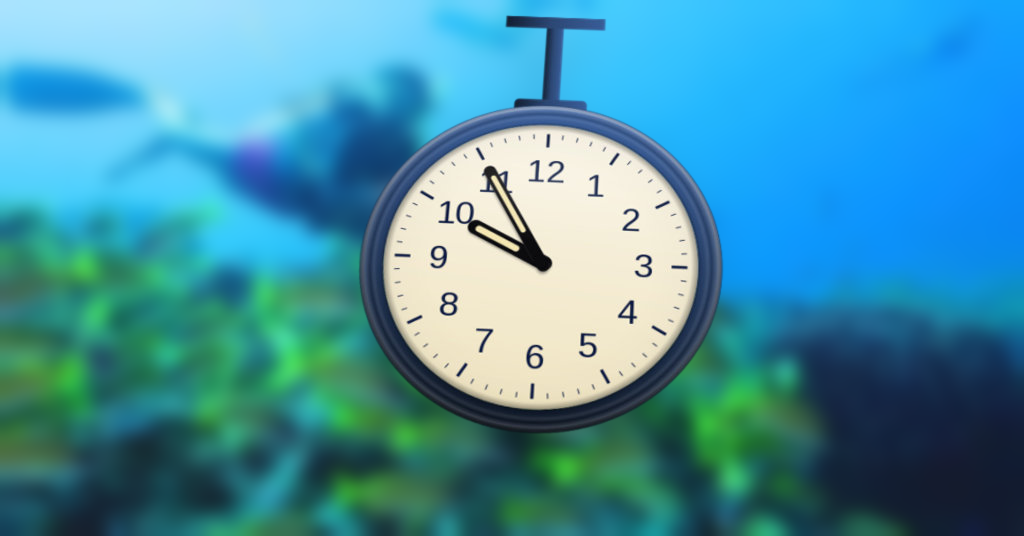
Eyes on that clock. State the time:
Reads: 9:55
